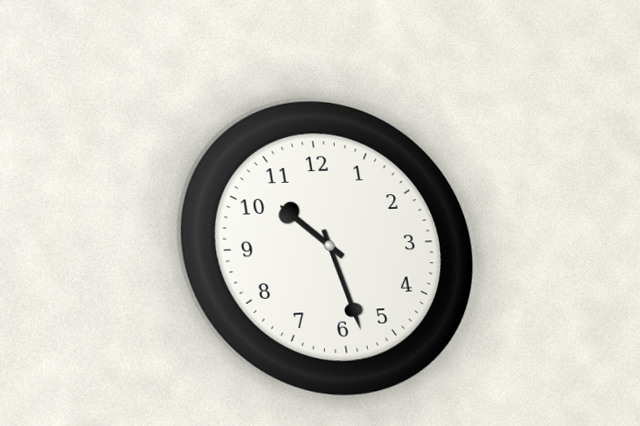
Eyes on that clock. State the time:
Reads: 10:28
